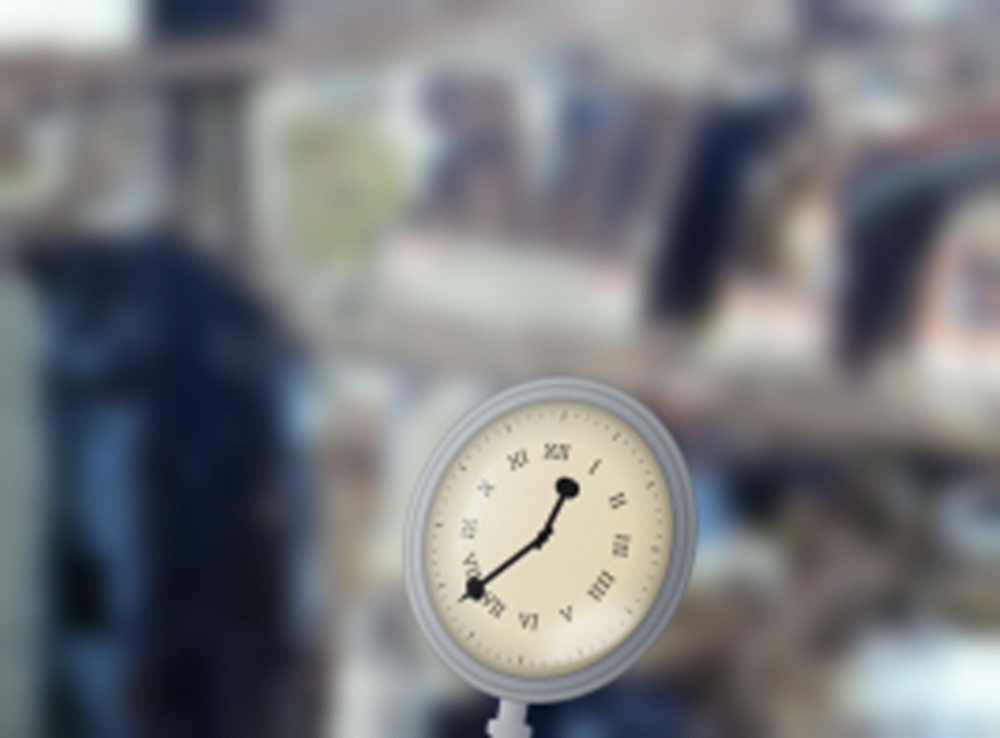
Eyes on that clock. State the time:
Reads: 12:38
